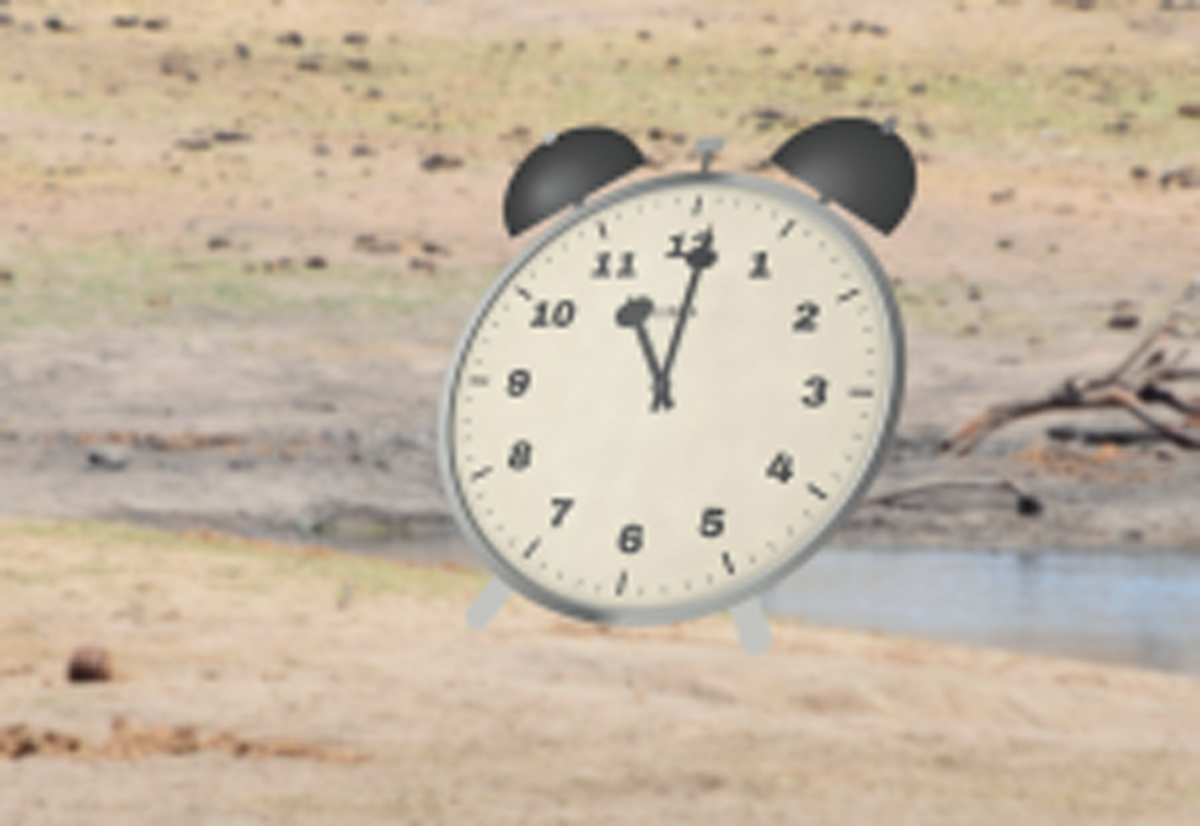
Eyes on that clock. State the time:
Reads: 11:01
